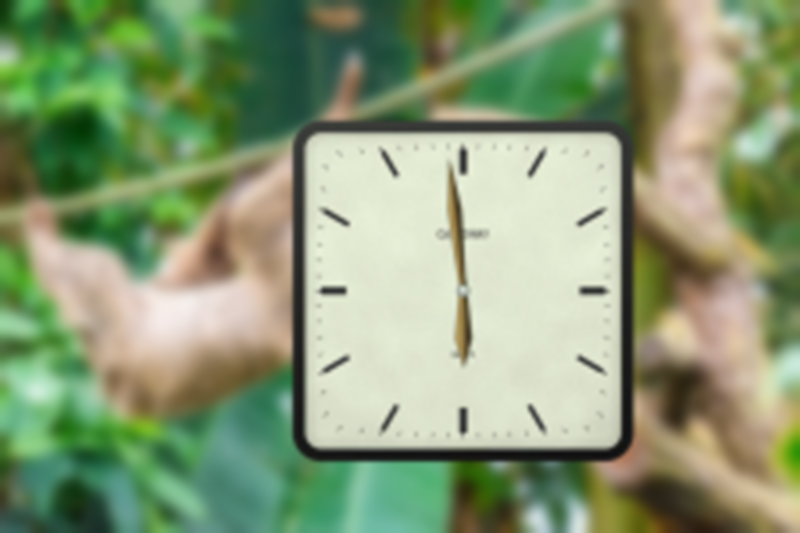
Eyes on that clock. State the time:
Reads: 5:59
